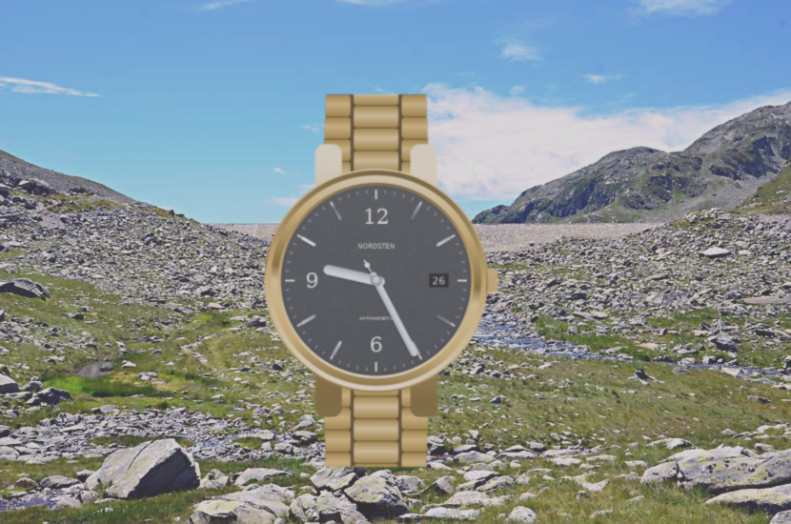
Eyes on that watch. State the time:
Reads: 9:25:25
